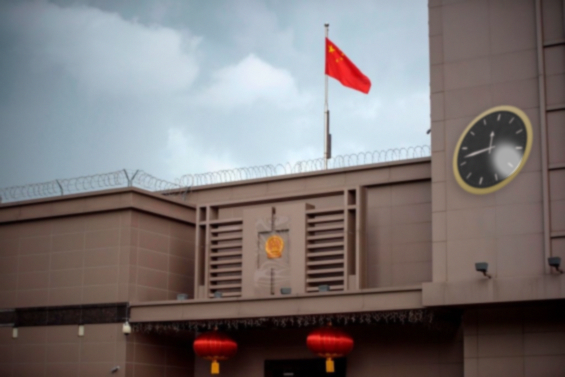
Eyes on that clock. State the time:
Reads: 11:42
